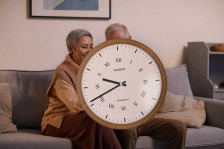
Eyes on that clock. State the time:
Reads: 9:41
